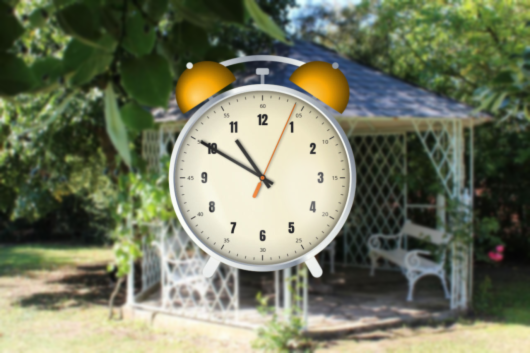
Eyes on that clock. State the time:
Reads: 10:50:04
